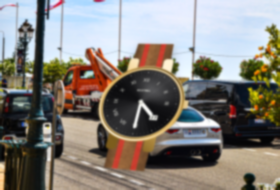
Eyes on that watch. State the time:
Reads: 4:30
